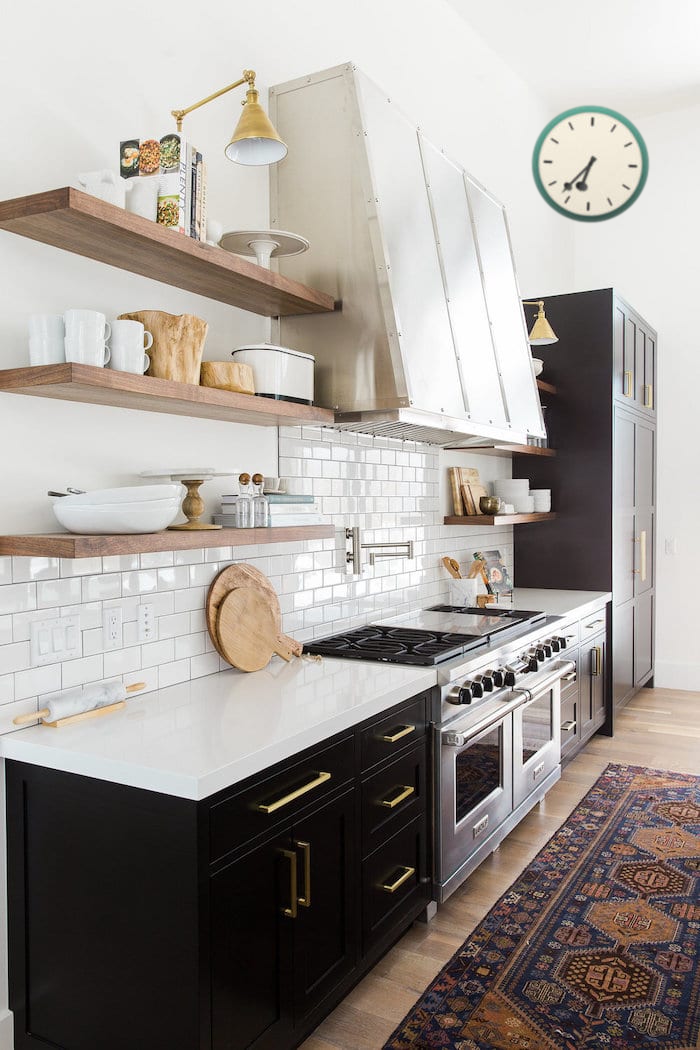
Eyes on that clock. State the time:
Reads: 6:37
